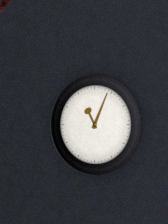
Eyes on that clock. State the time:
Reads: 11:04
